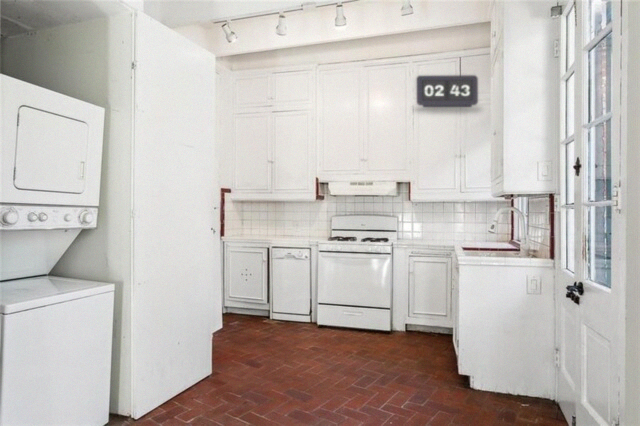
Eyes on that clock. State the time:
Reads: 2:43
